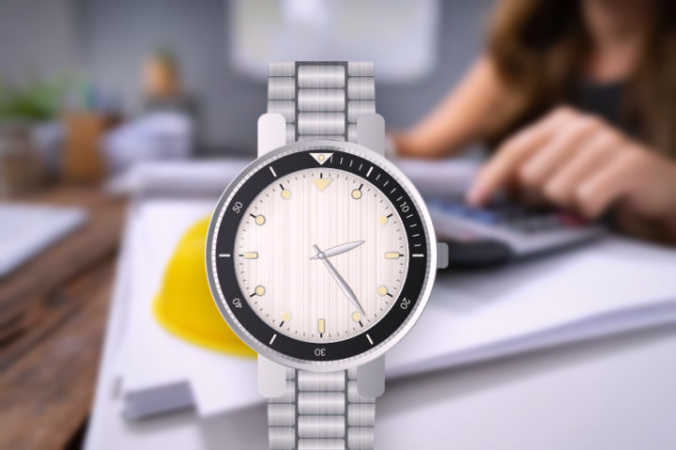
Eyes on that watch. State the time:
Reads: 2:24
